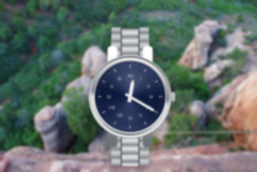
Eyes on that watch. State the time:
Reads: 12:20
